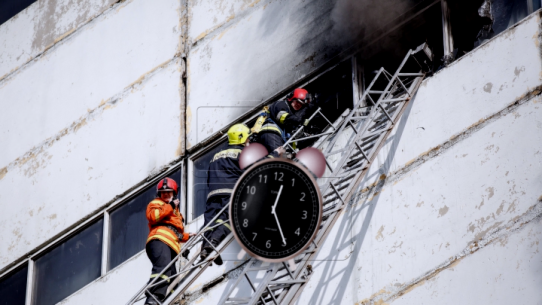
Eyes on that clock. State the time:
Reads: 12:25
